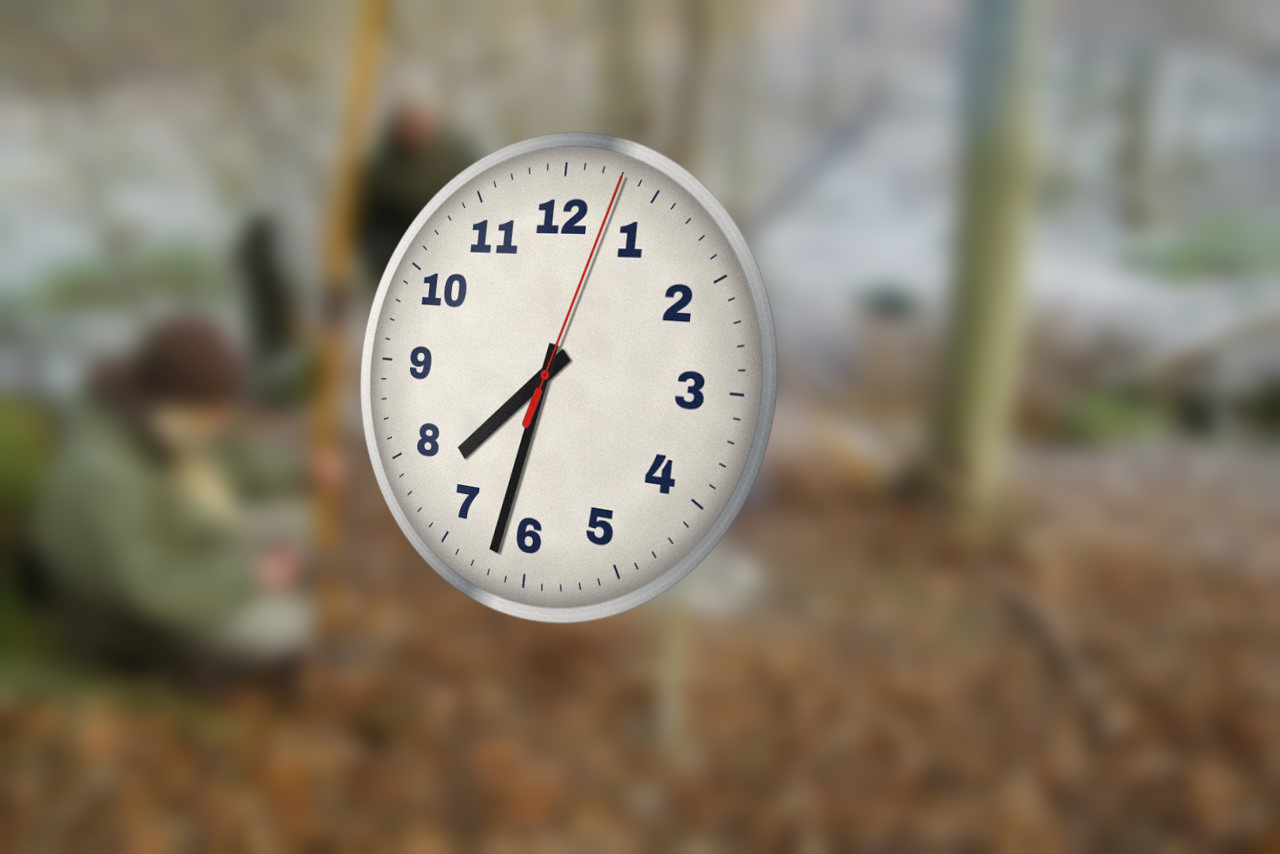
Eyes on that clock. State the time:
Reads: 7:32:03
